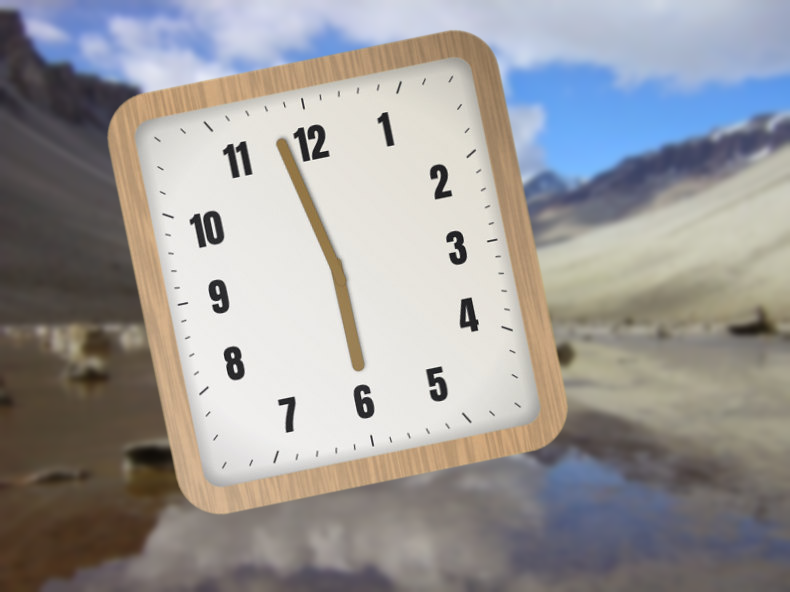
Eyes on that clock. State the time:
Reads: 5:58
